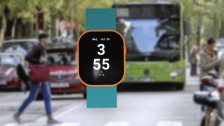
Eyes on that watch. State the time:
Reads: 3:55
